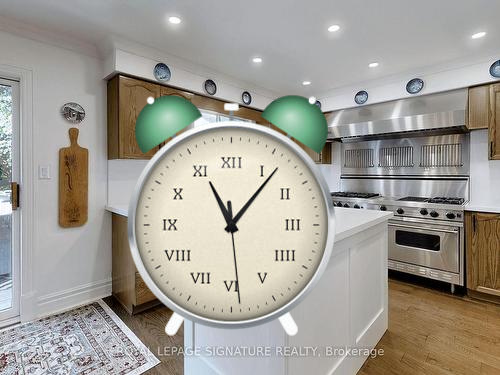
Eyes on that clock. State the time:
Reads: 11:06:29
